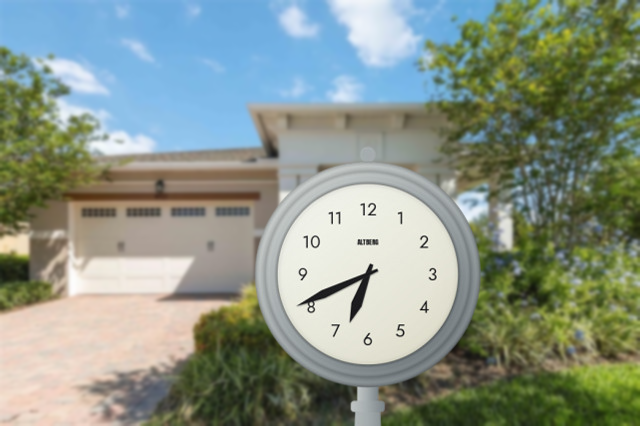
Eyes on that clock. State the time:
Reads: 6:41
